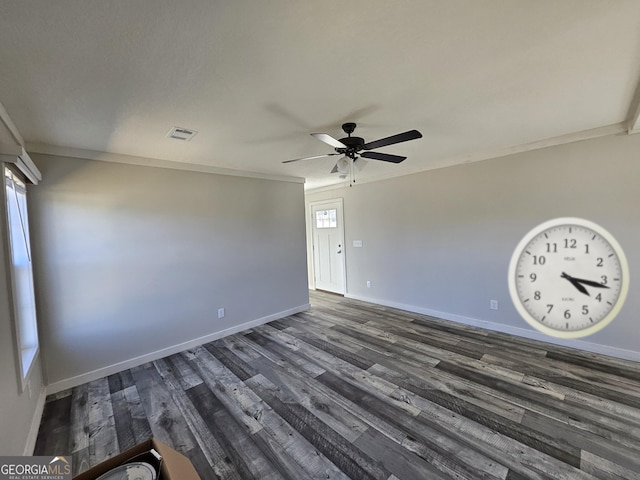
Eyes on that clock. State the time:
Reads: 4:17
